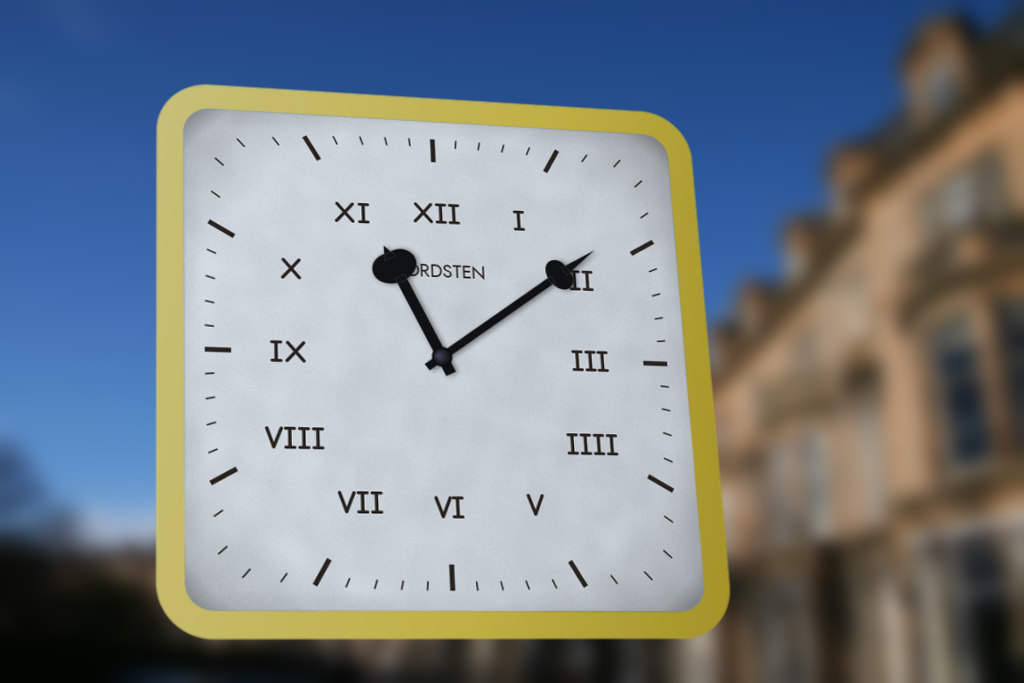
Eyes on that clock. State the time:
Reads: 11:09
